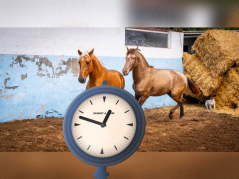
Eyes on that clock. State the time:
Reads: 12:48
